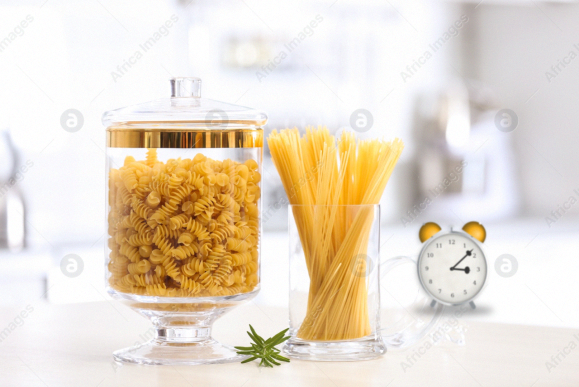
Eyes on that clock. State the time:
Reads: 3:08
